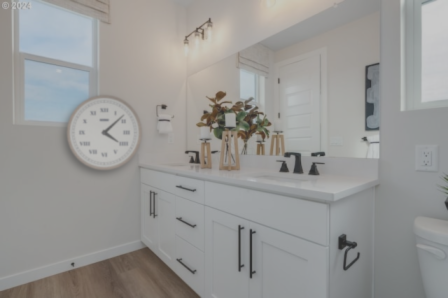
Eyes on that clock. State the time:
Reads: 4:08
